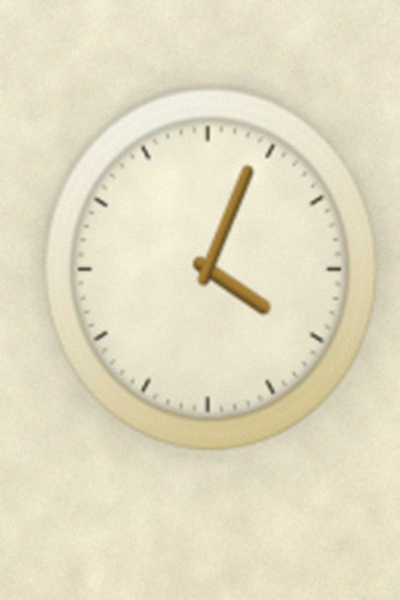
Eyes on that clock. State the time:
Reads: 4:04
